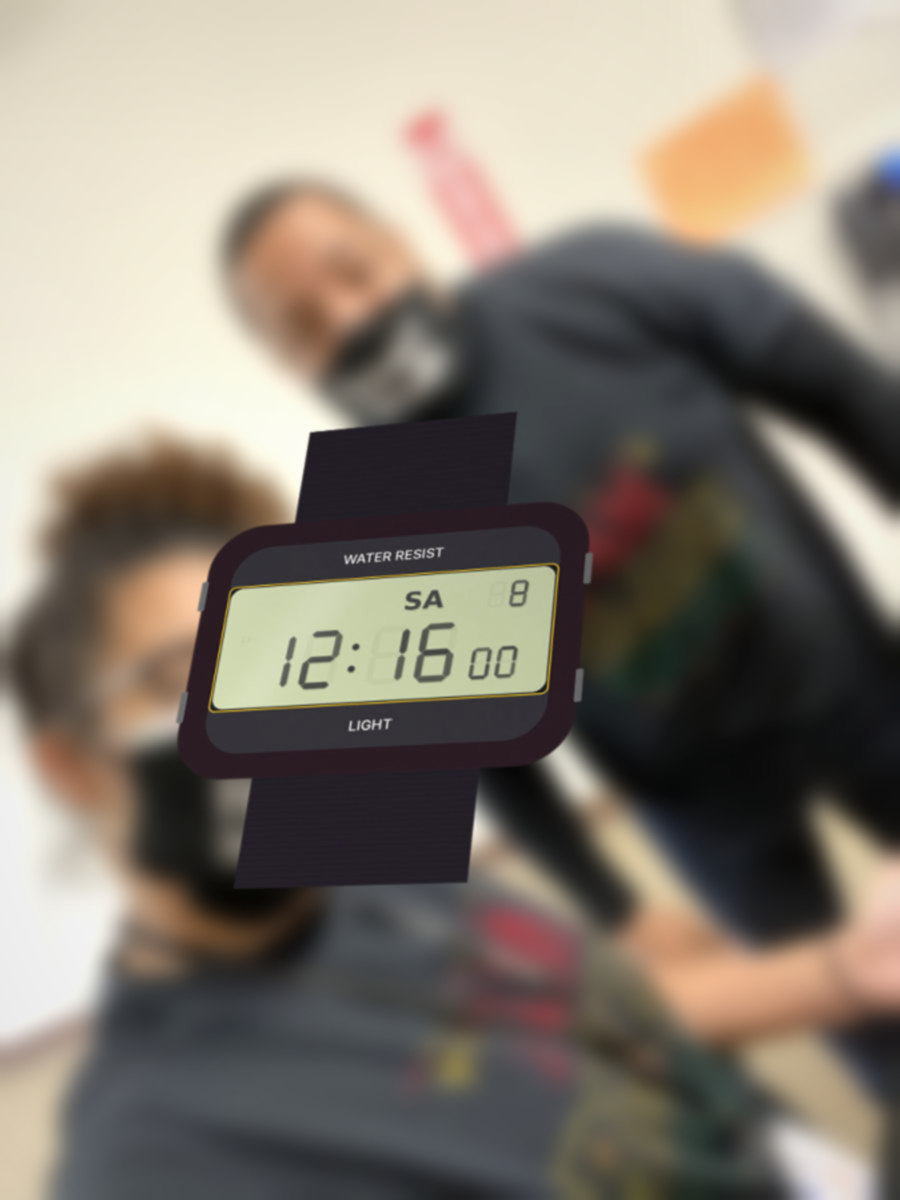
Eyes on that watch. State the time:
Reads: 12:16:00
